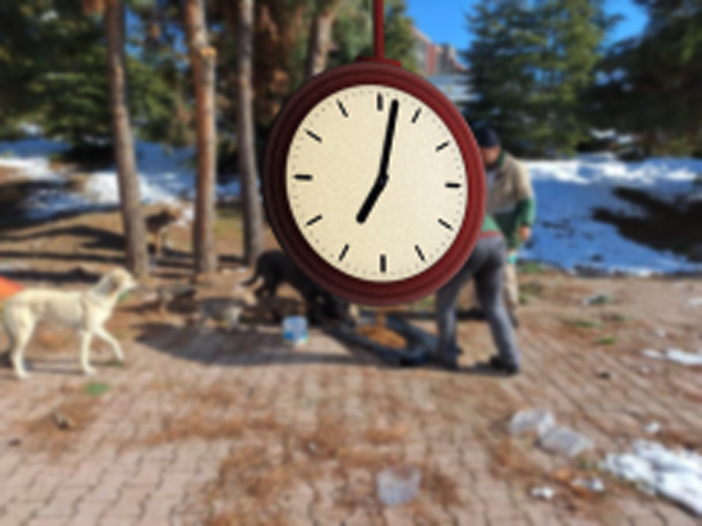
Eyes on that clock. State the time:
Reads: 7:02
